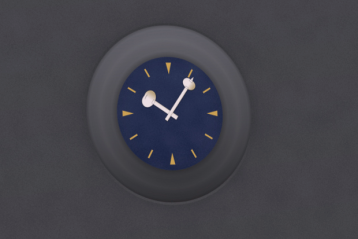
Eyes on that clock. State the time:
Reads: 10:06
